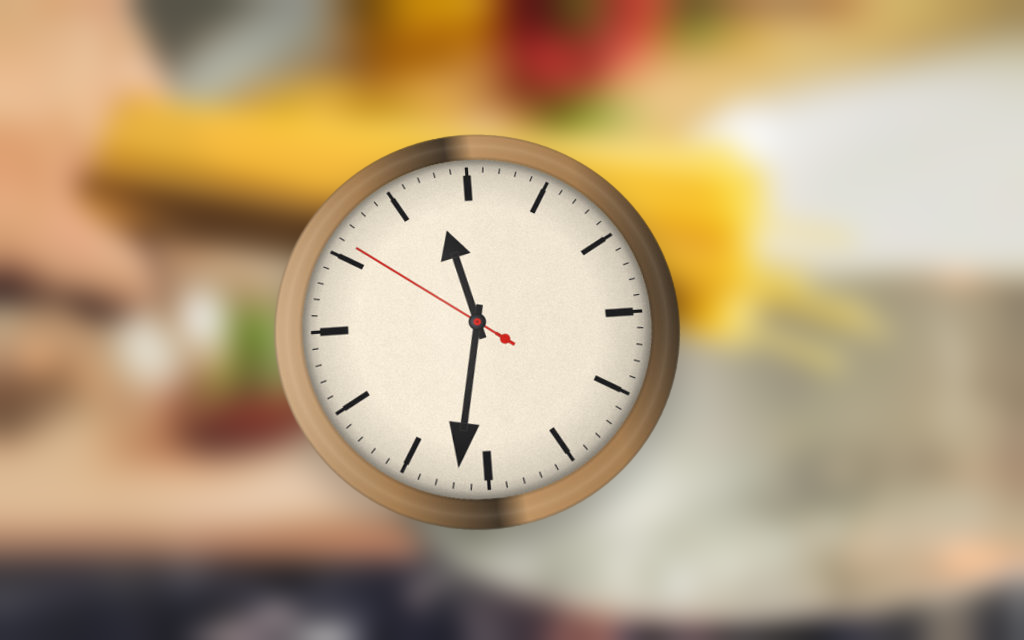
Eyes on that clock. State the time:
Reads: 11:31:51
